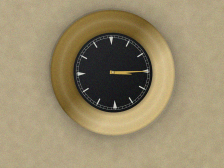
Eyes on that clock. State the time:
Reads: 3:15
